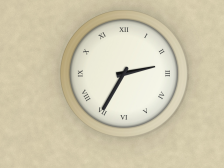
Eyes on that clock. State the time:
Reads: 2:35
